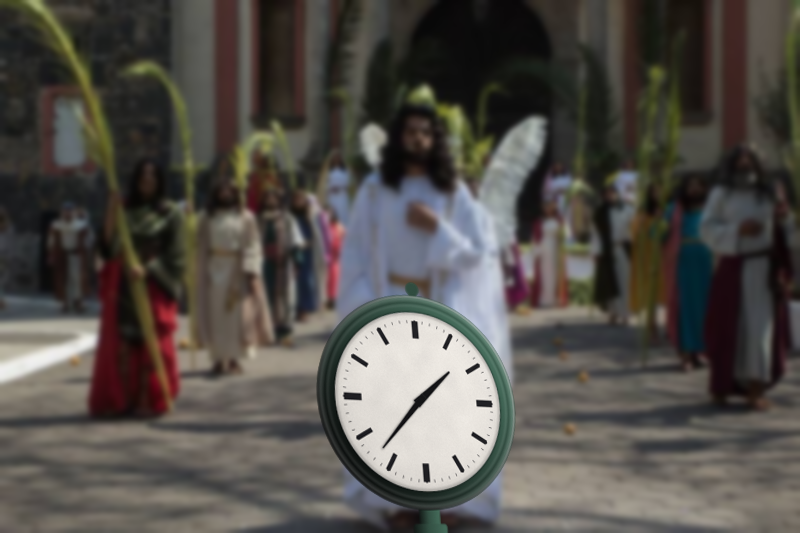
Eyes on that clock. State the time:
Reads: 1:37
